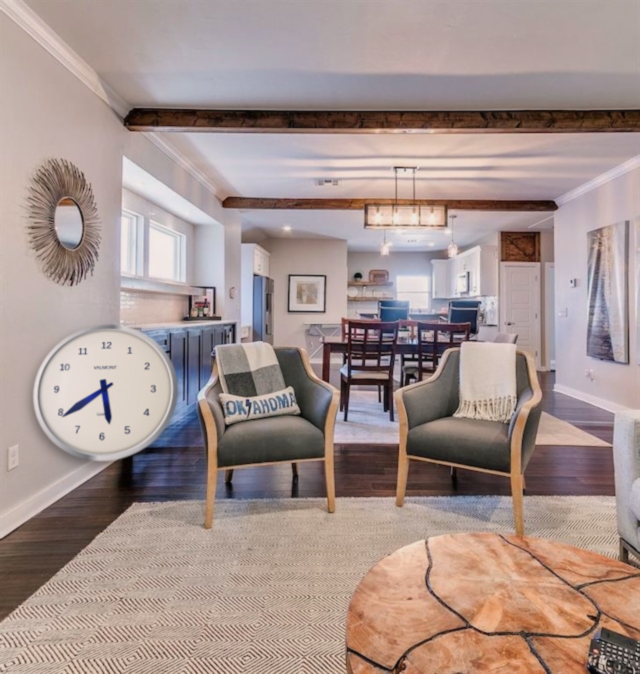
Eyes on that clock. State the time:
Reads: 5:39
